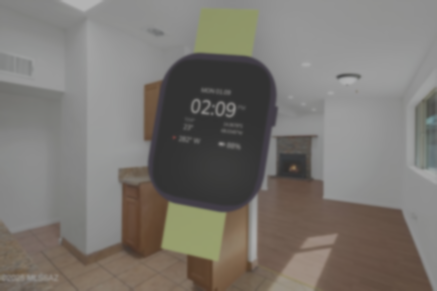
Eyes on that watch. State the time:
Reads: 2:09
